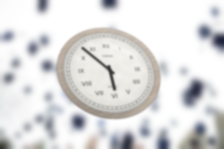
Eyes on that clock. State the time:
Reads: 5:53
